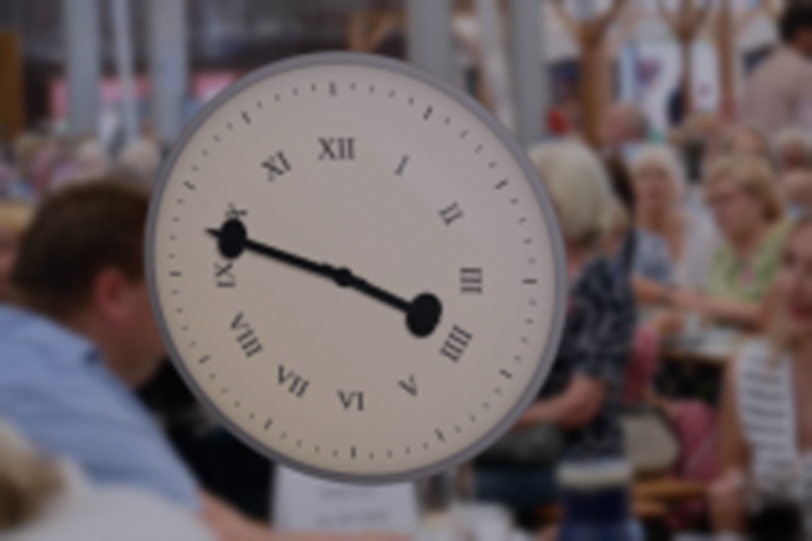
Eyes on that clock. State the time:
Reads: 3:48
